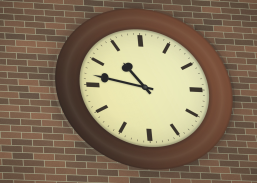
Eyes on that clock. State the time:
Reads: 10:47
